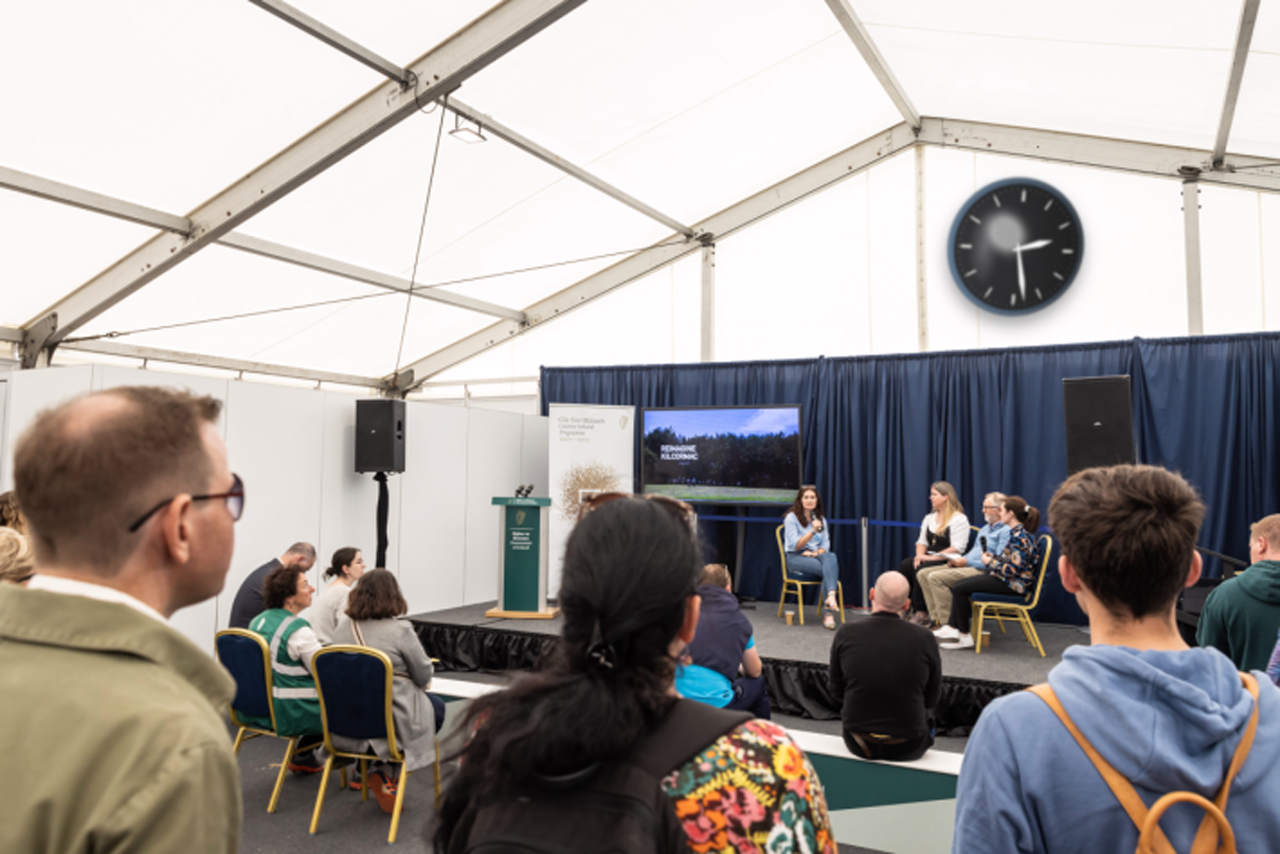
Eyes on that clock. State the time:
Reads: 2:28
